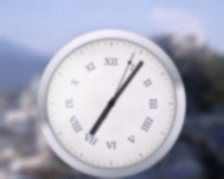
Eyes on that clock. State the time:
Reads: 7:06:04
